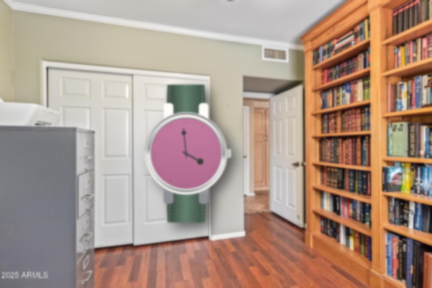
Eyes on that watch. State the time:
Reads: 3:59
